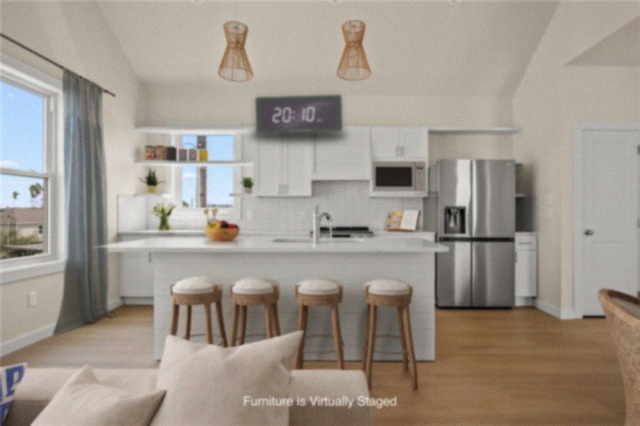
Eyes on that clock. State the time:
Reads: 20:10
